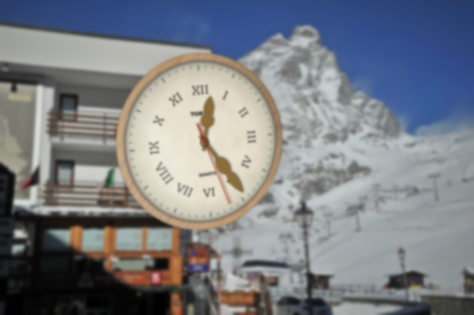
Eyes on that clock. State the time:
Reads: 12:24:27
